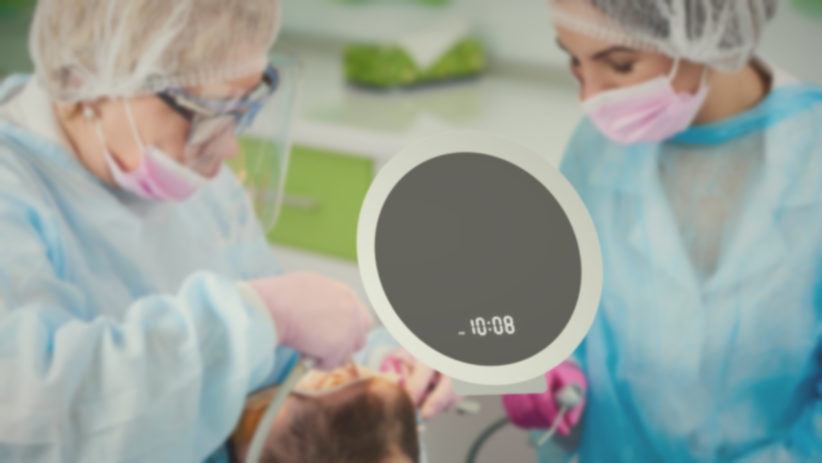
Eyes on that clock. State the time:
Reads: 10:08
